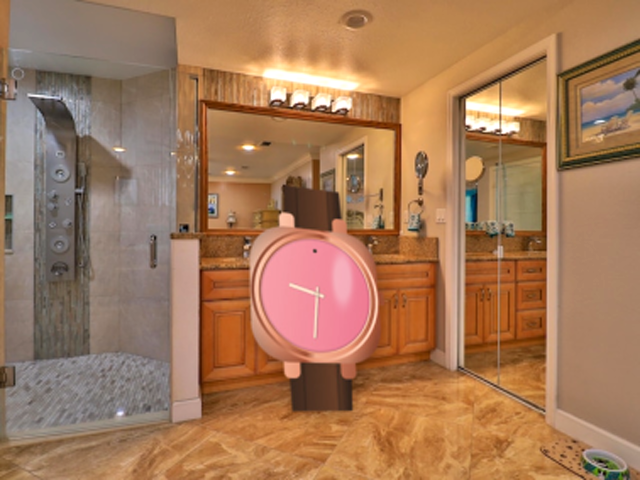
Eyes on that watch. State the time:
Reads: 9:31
